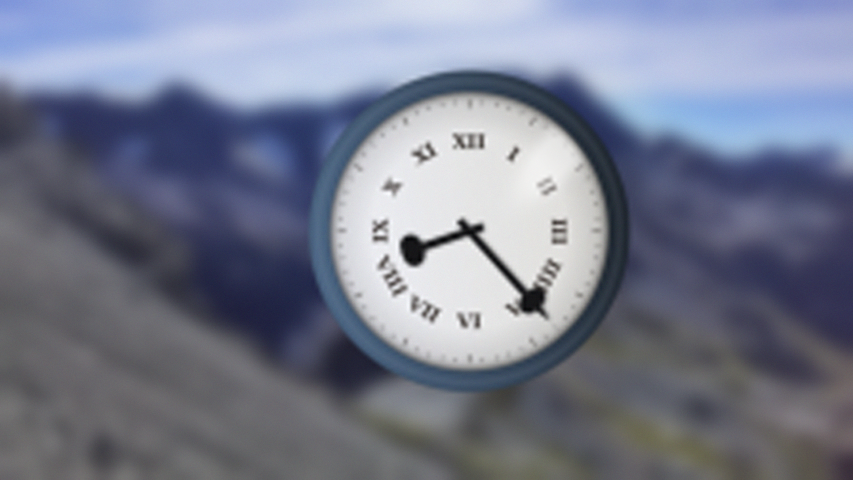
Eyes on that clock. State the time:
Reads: 8:23
